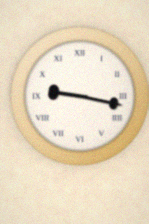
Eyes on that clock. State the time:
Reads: 9:17
